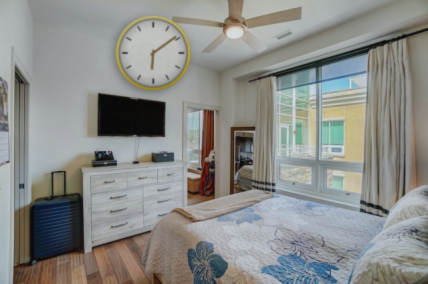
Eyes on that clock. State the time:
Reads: 6:09
